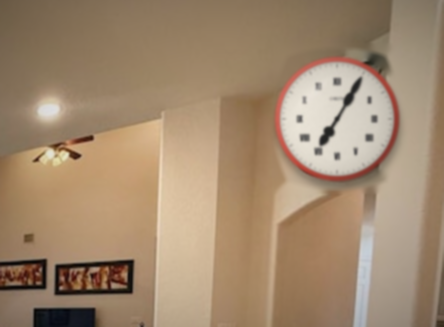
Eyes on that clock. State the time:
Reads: 7:05
